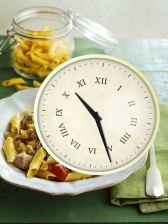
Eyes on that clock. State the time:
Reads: 10:26
